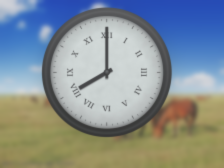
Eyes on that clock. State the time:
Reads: 8:00
